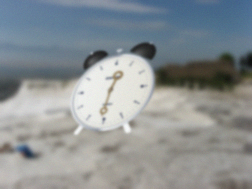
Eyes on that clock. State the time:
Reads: 12:31
